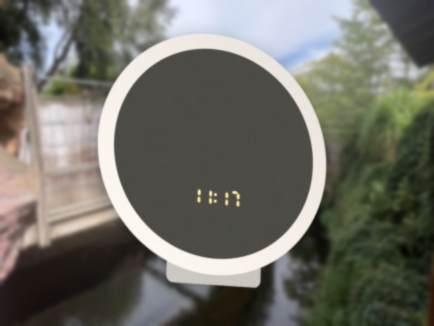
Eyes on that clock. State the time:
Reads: 11:17
